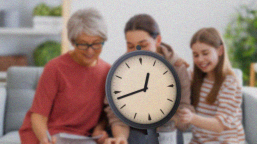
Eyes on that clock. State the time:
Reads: 12:43
